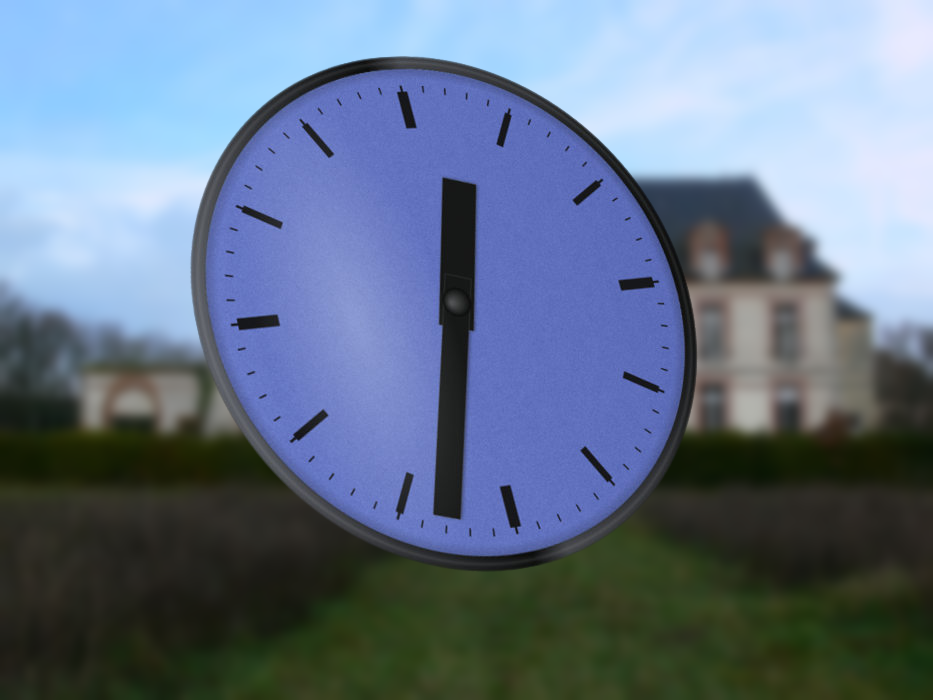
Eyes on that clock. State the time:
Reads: 12:33
